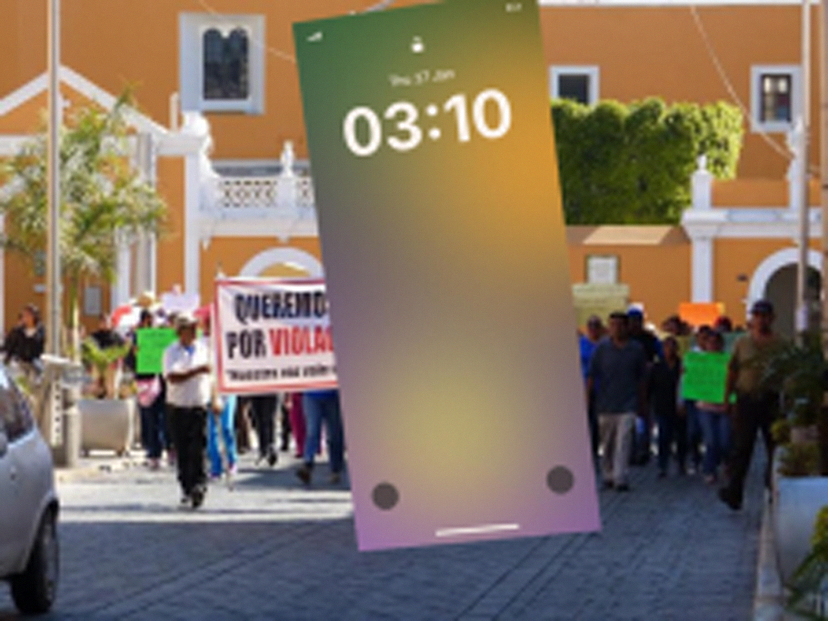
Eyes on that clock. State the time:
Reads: 3:10
